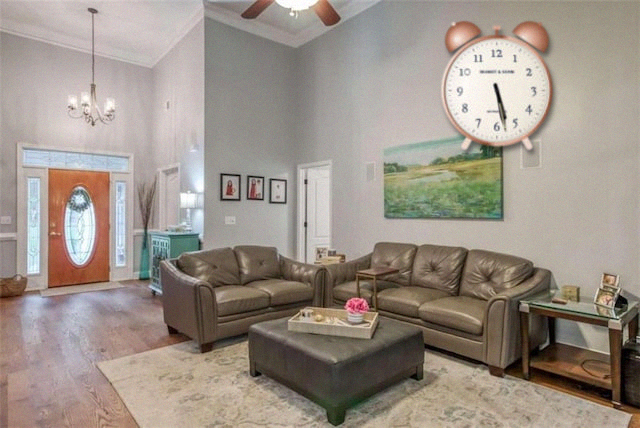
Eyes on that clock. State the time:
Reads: 5:28
